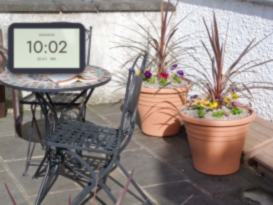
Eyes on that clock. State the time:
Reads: 10:02
